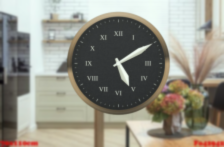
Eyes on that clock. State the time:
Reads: 5:10
